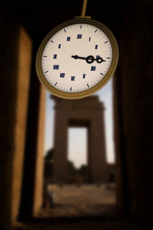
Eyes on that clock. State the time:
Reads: 3:16
